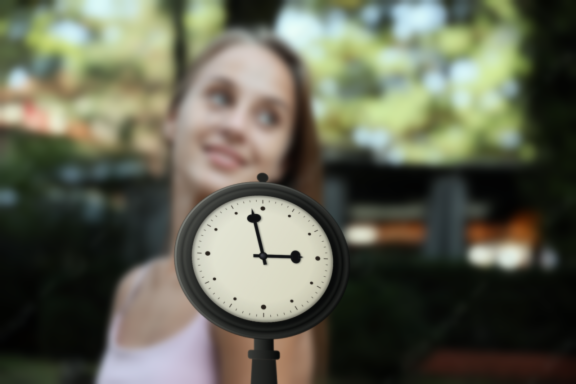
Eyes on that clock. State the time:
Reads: 2:58
